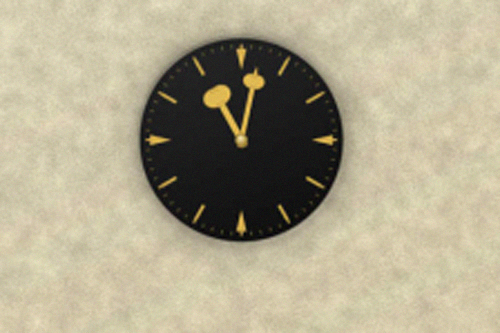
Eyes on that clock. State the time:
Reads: 11:02
